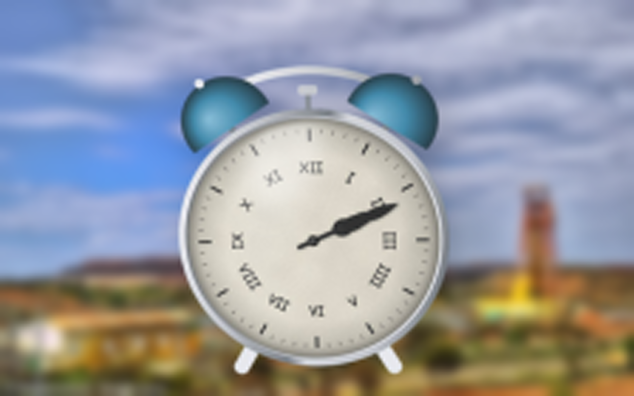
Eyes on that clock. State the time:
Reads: 2:11
